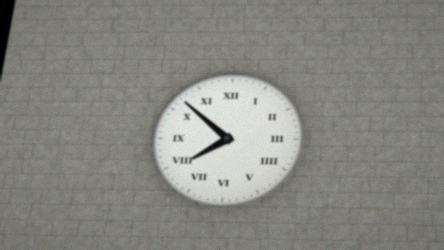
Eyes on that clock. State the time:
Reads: 7:52
